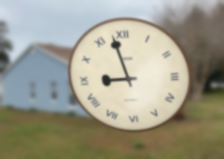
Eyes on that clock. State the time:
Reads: 8:58
